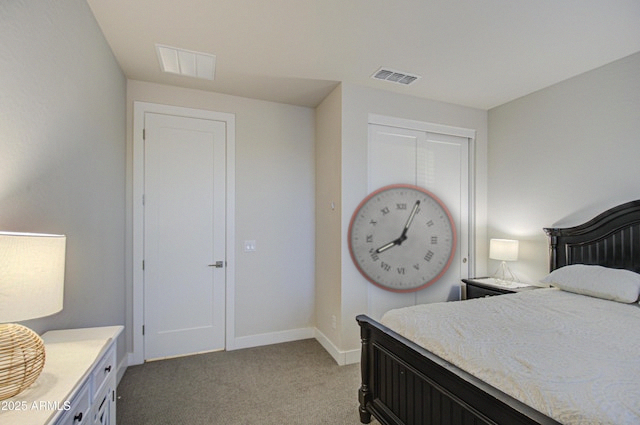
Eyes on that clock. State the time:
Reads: 8:04
